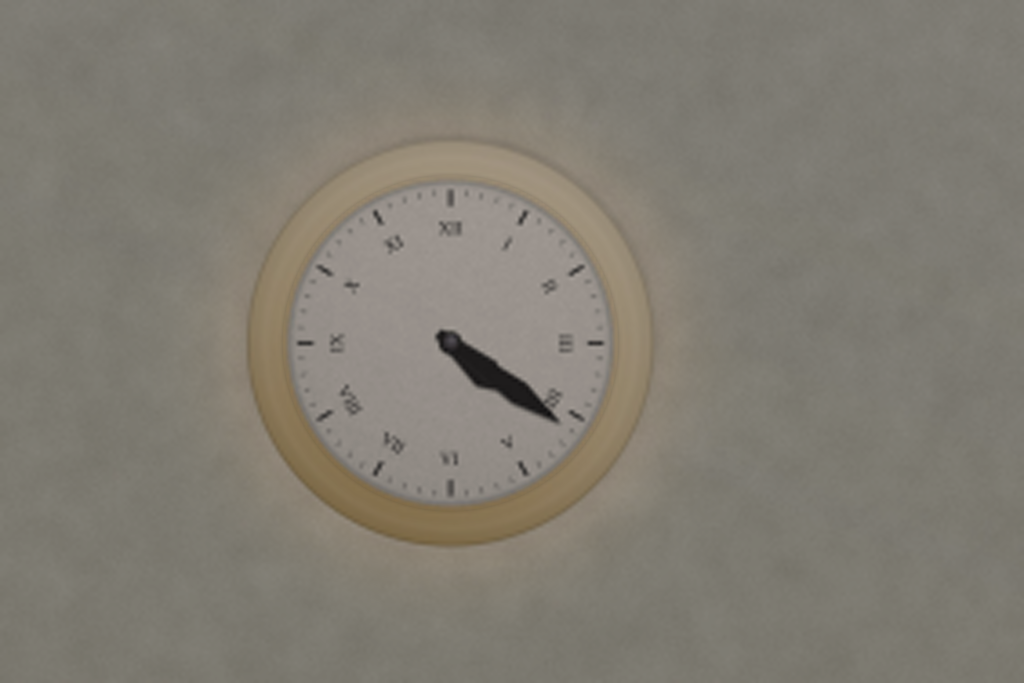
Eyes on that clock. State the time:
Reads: 4:21
